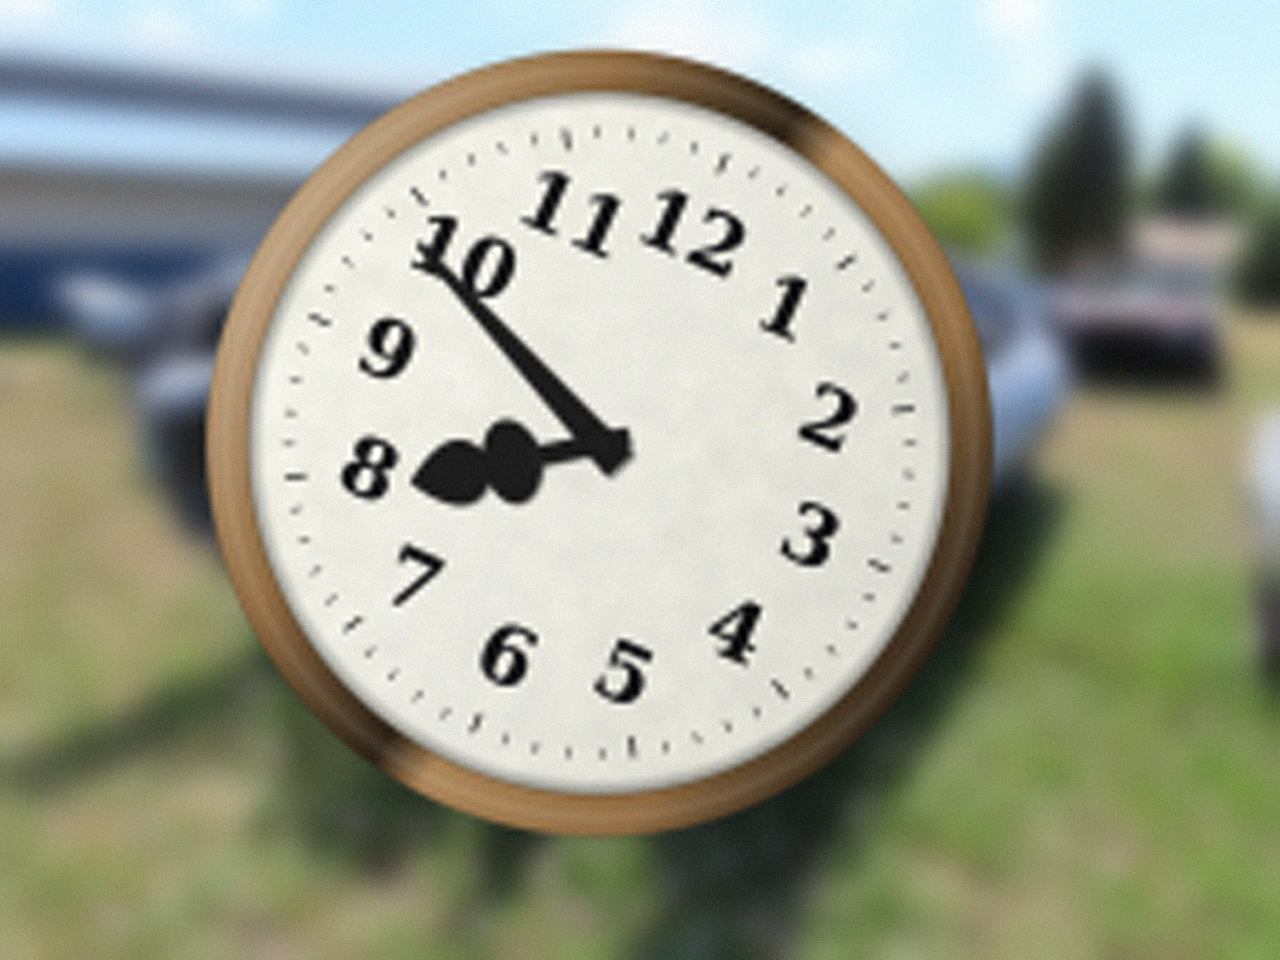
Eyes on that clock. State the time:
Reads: 7:49
